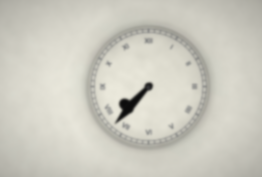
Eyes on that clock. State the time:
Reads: 7:37
